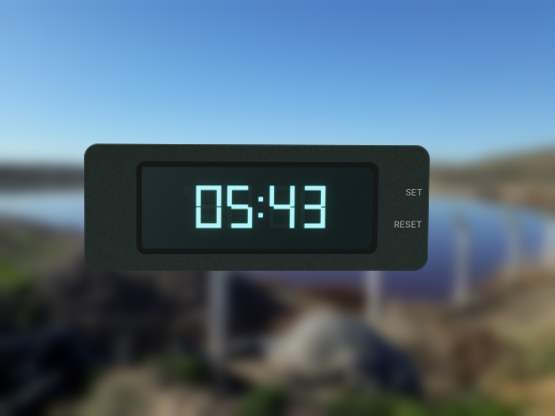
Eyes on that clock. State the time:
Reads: 5:43
